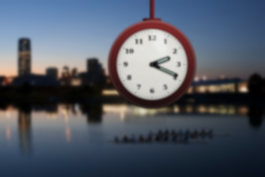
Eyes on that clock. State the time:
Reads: 2:19
